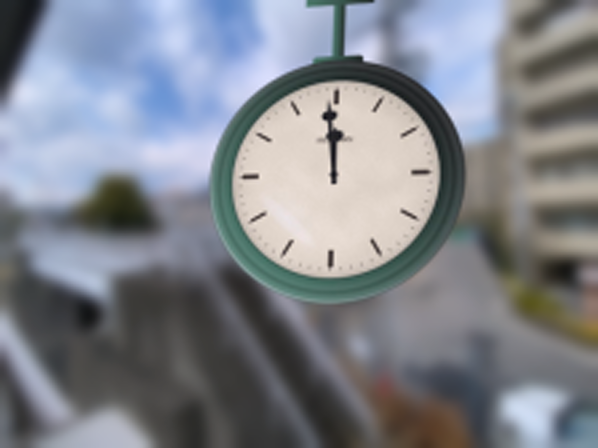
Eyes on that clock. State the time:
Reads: 11:59
